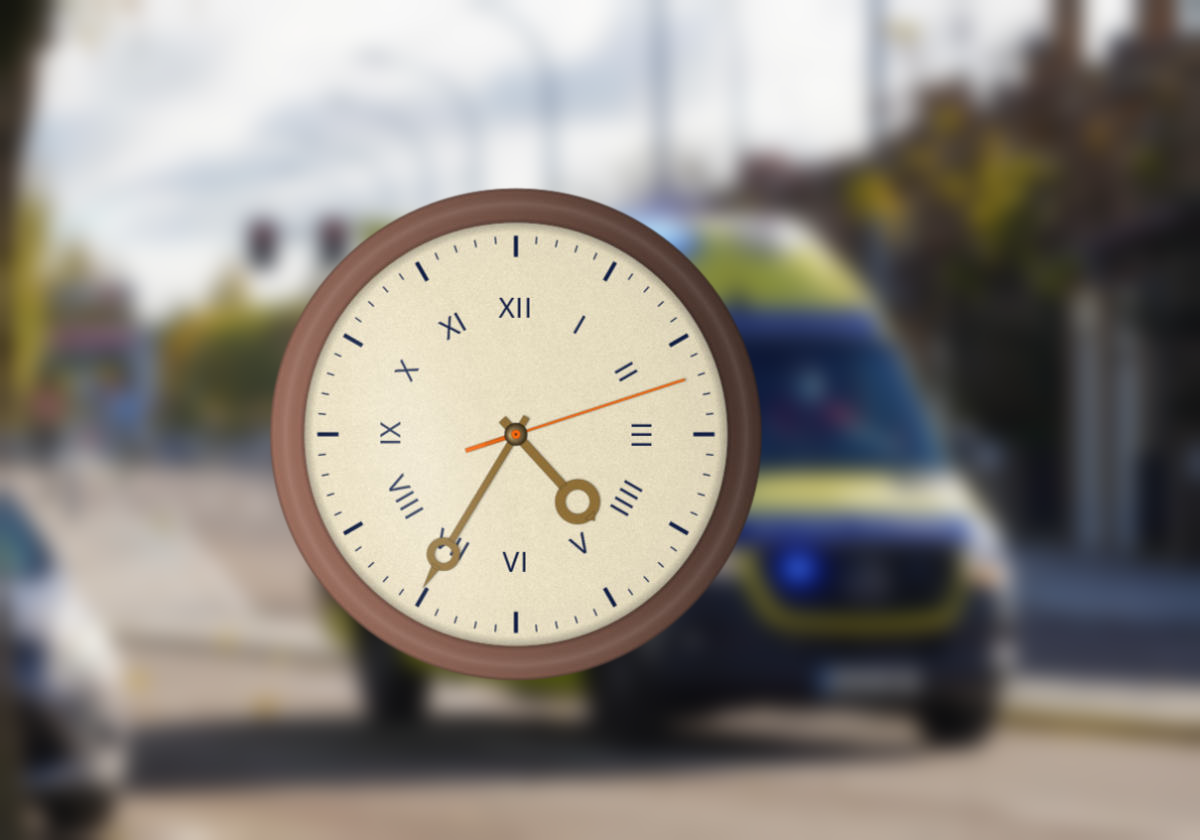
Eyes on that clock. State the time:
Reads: 4:35:12
